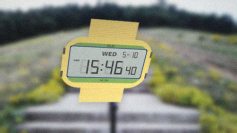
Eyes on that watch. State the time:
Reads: 15:46:40
